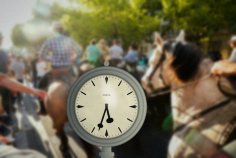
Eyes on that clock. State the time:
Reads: 5:33
